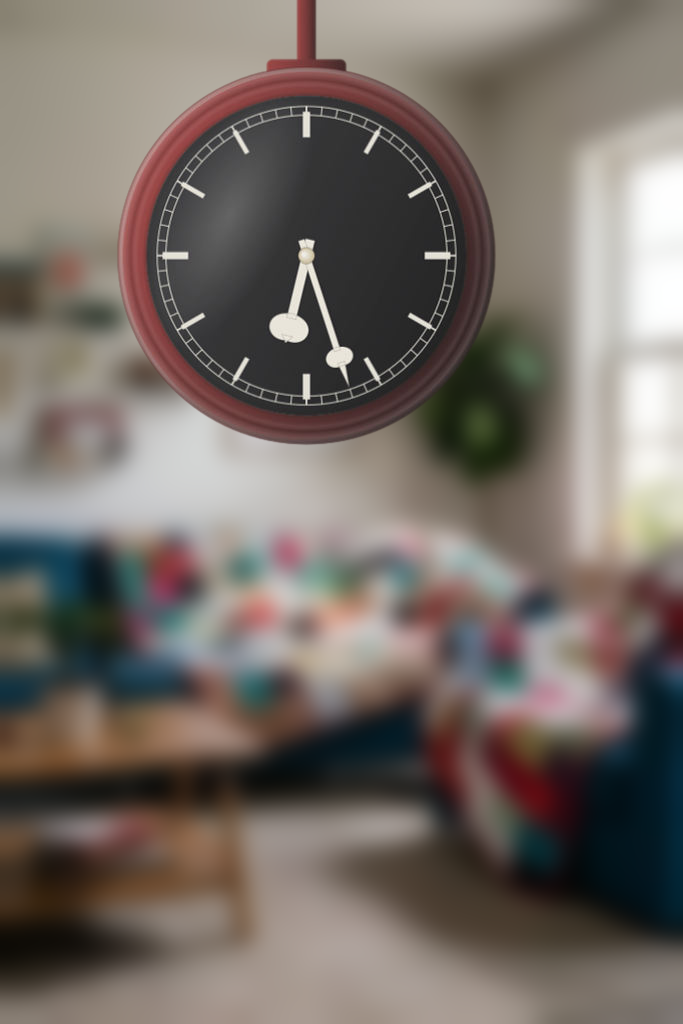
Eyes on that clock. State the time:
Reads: 6:27
